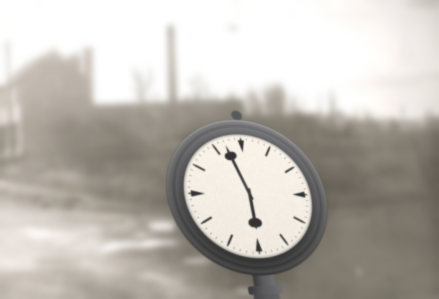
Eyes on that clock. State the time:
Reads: 5:57
